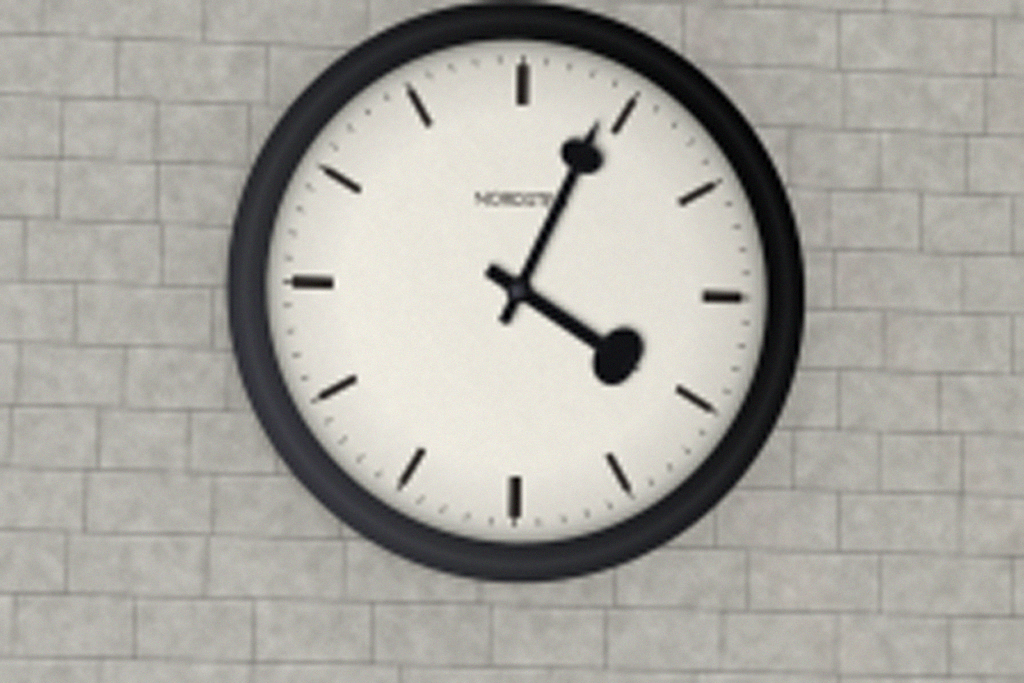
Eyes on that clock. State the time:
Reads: 4:04
